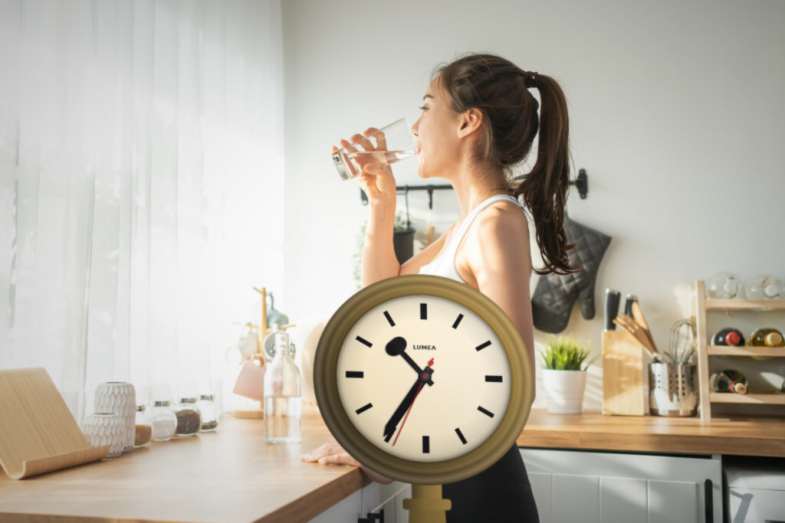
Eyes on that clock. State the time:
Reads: 10:35:34
